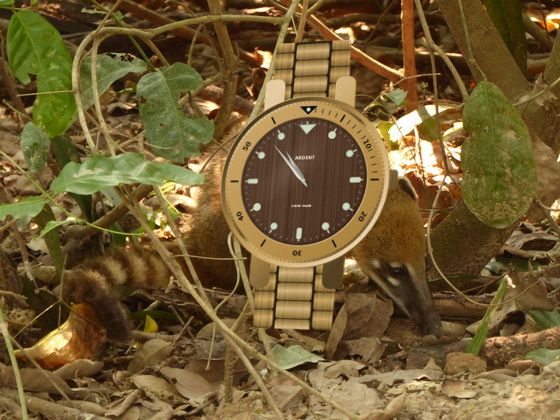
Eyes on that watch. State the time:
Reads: 10:53
